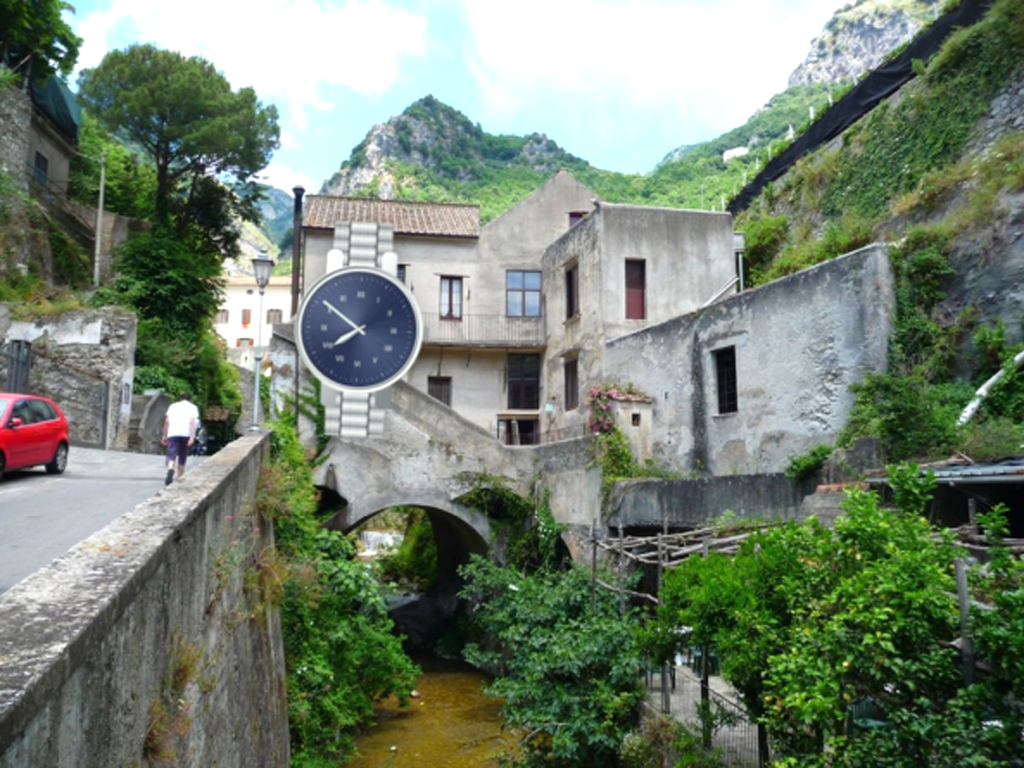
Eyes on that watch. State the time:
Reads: 7:51
